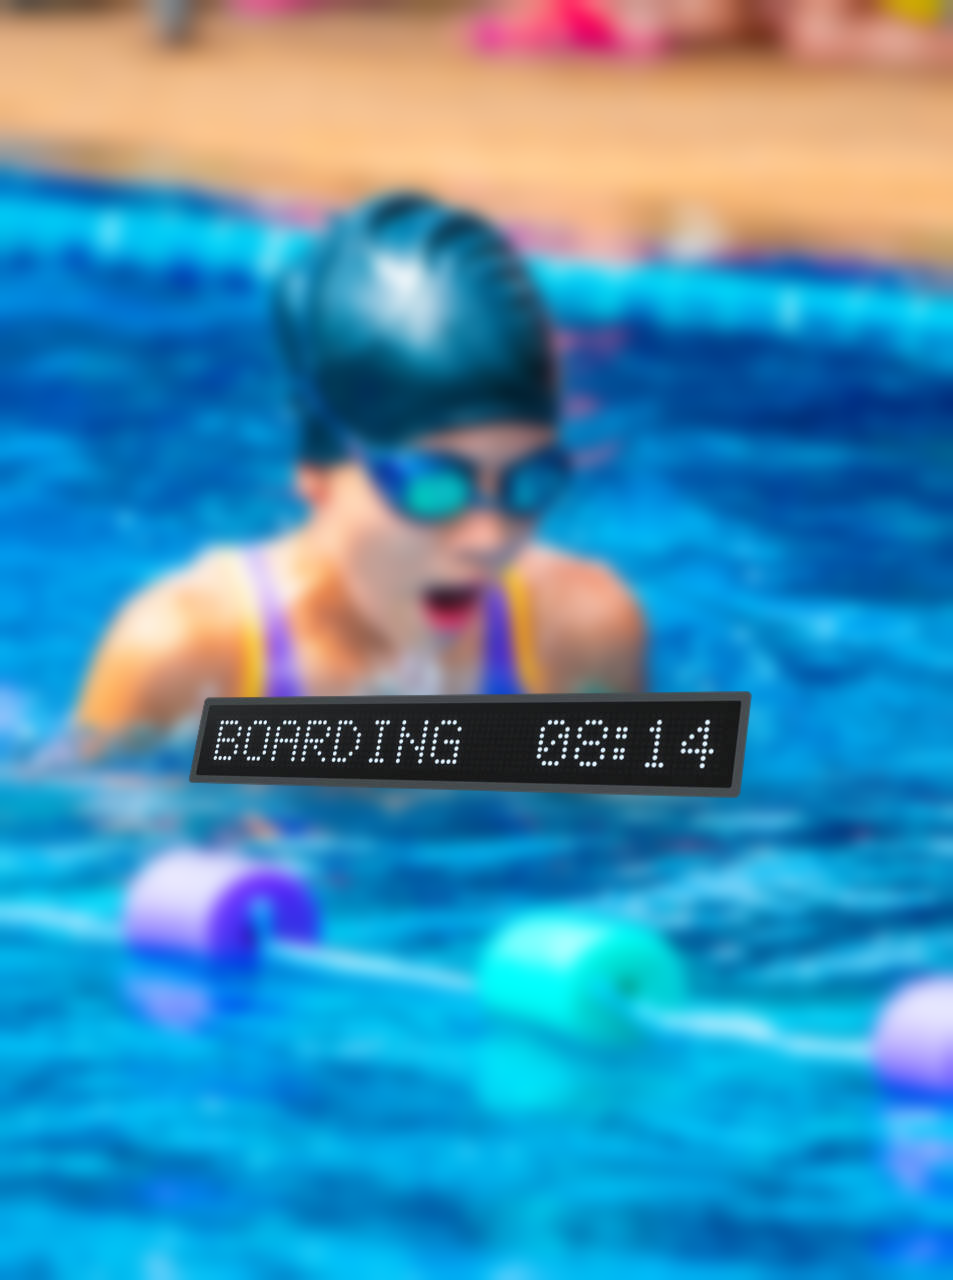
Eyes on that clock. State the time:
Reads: 8:14
